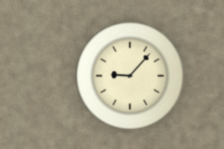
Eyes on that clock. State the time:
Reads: 9:07
